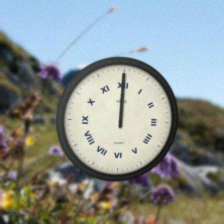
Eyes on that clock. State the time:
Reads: 12:00
